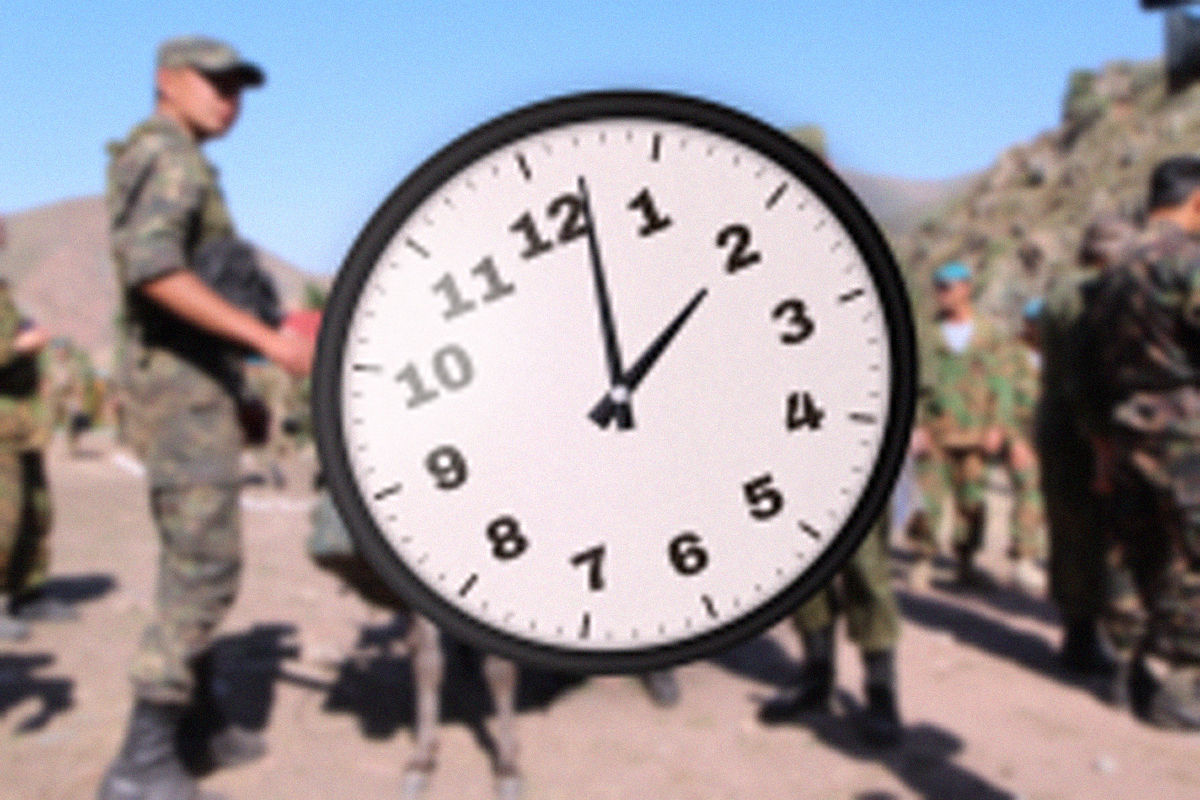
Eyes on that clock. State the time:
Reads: 2:02
